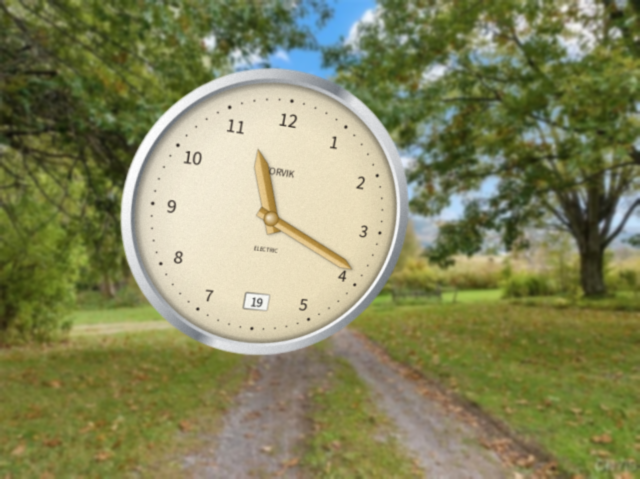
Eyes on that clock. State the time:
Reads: 11:19
